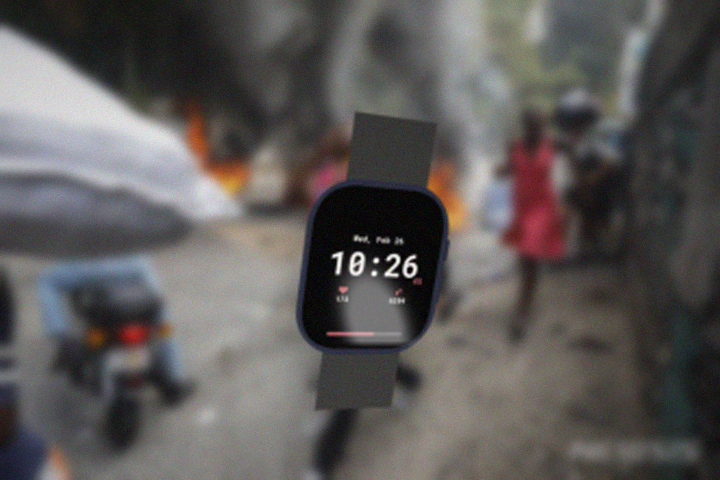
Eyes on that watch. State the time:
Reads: 10:26
